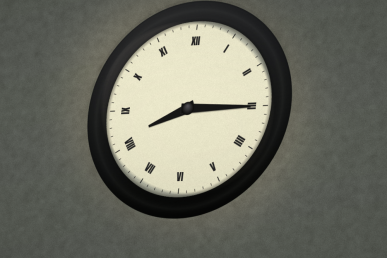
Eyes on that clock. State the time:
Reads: 8:15
